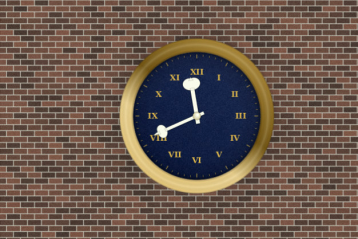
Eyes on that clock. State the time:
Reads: 11:41
